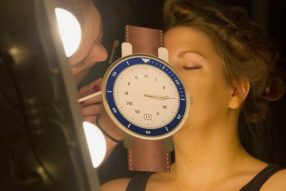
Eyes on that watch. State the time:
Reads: 3:15
